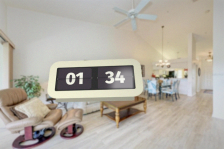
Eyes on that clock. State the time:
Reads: 1:34
